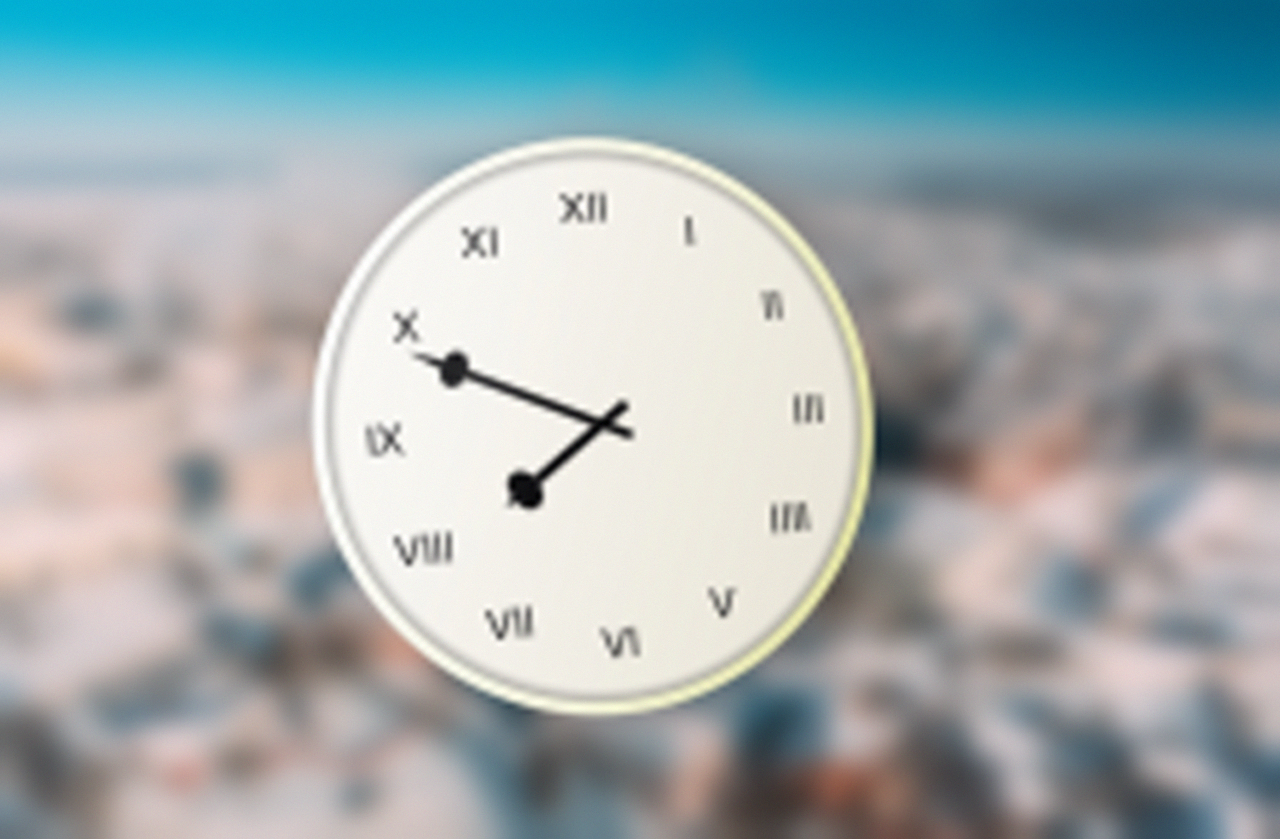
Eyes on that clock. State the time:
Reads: 7:49
